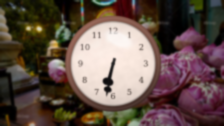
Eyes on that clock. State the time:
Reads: 6:32
